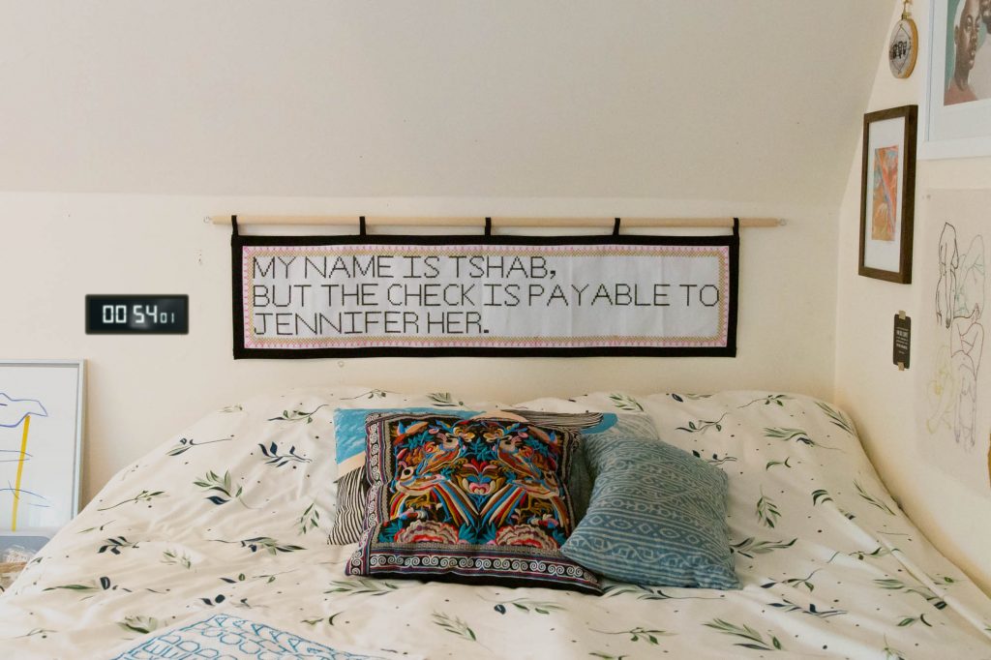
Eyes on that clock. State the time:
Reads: 0:54
